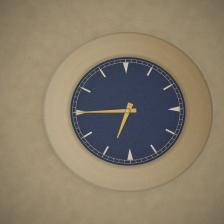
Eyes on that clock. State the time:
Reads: 6:45
